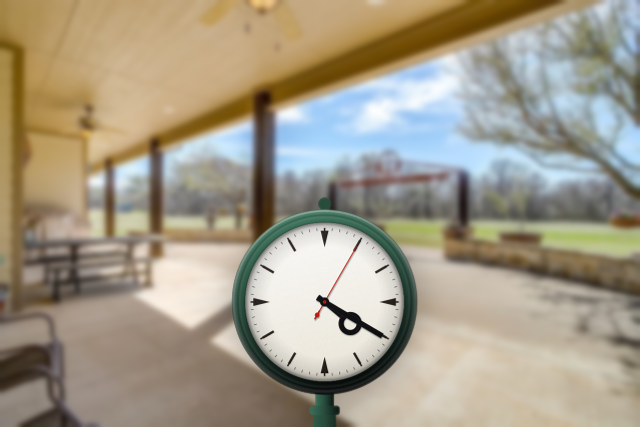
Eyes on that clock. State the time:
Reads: 4:20:05
